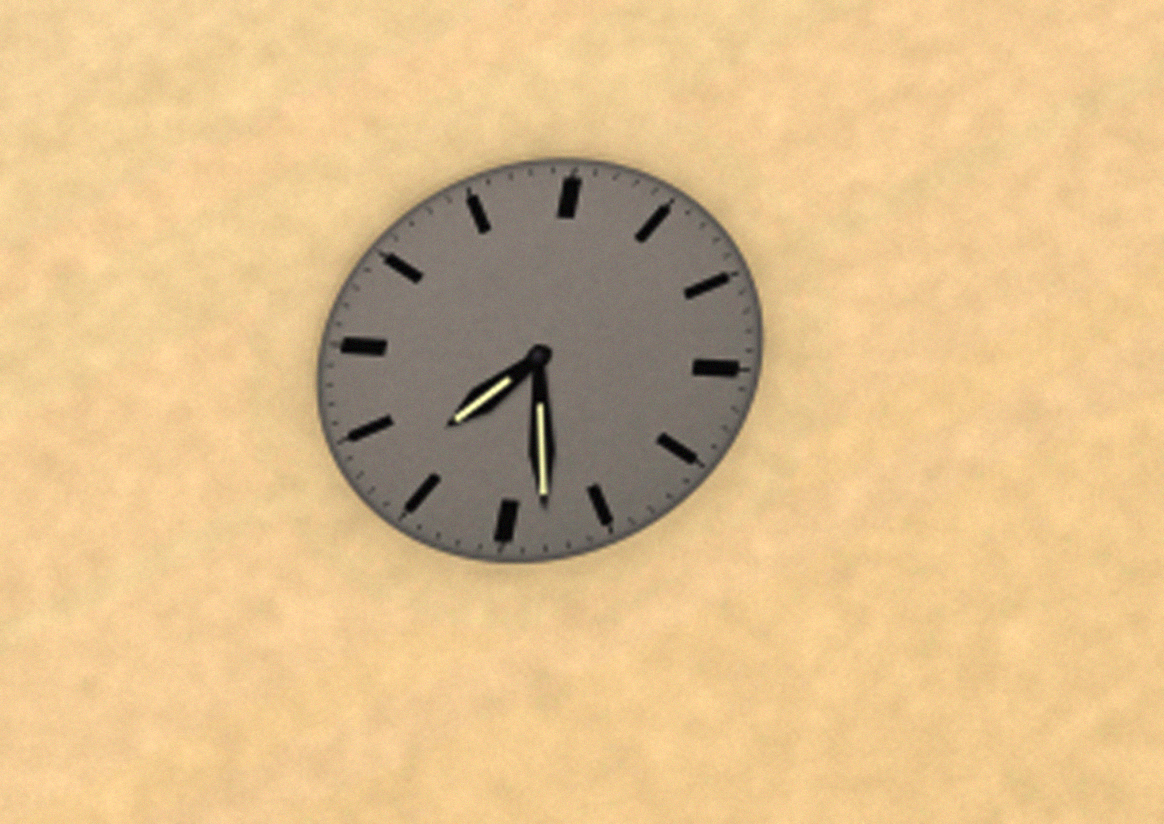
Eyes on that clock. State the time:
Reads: 7:28
